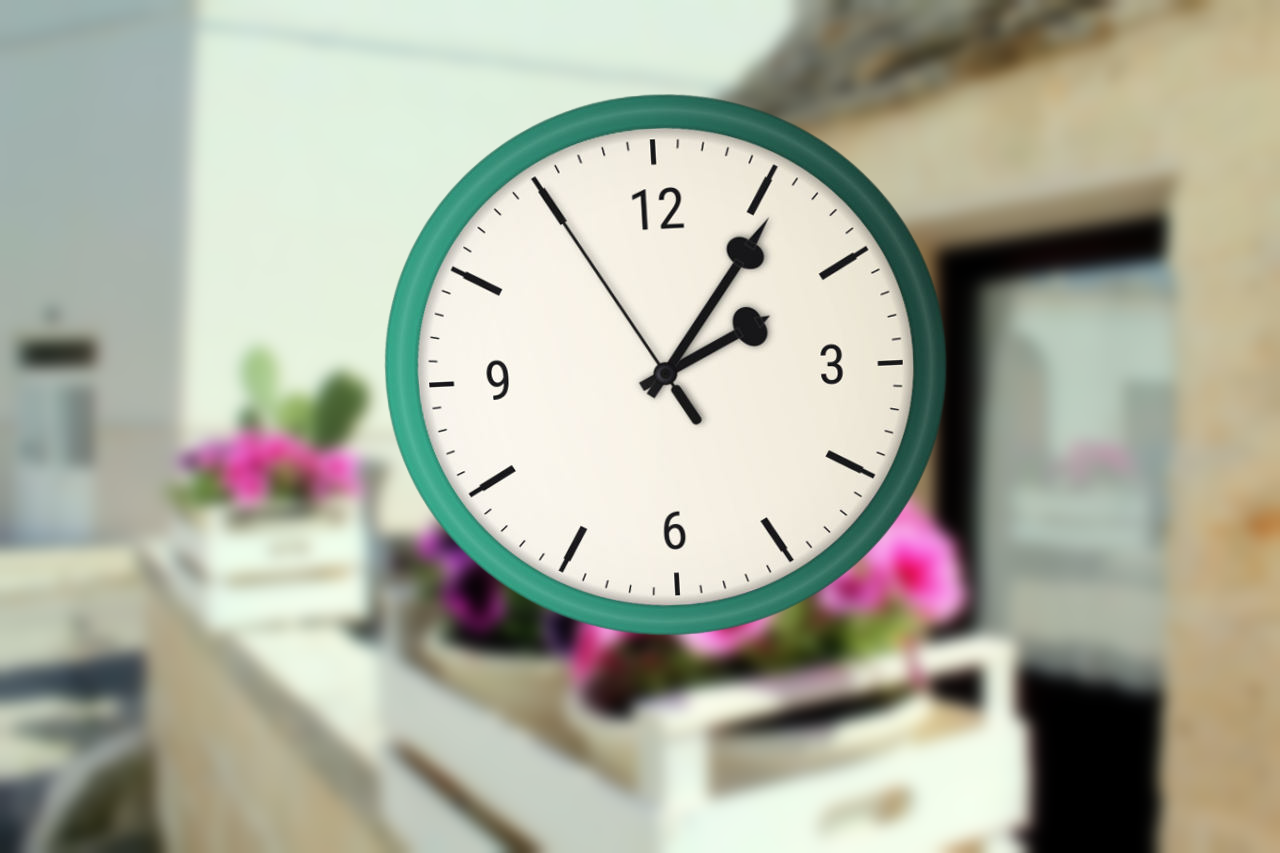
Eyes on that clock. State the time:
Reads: 2:05:55
